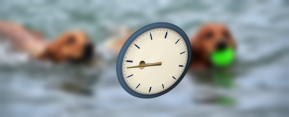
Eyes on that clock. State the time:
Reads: 8:43
